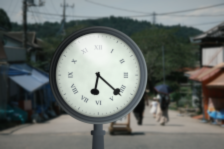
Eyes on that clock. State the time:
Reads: 6:22
